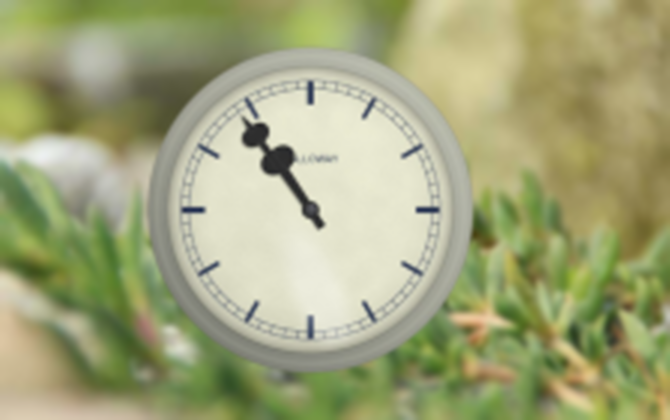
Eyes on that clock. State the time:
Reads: 10:54
